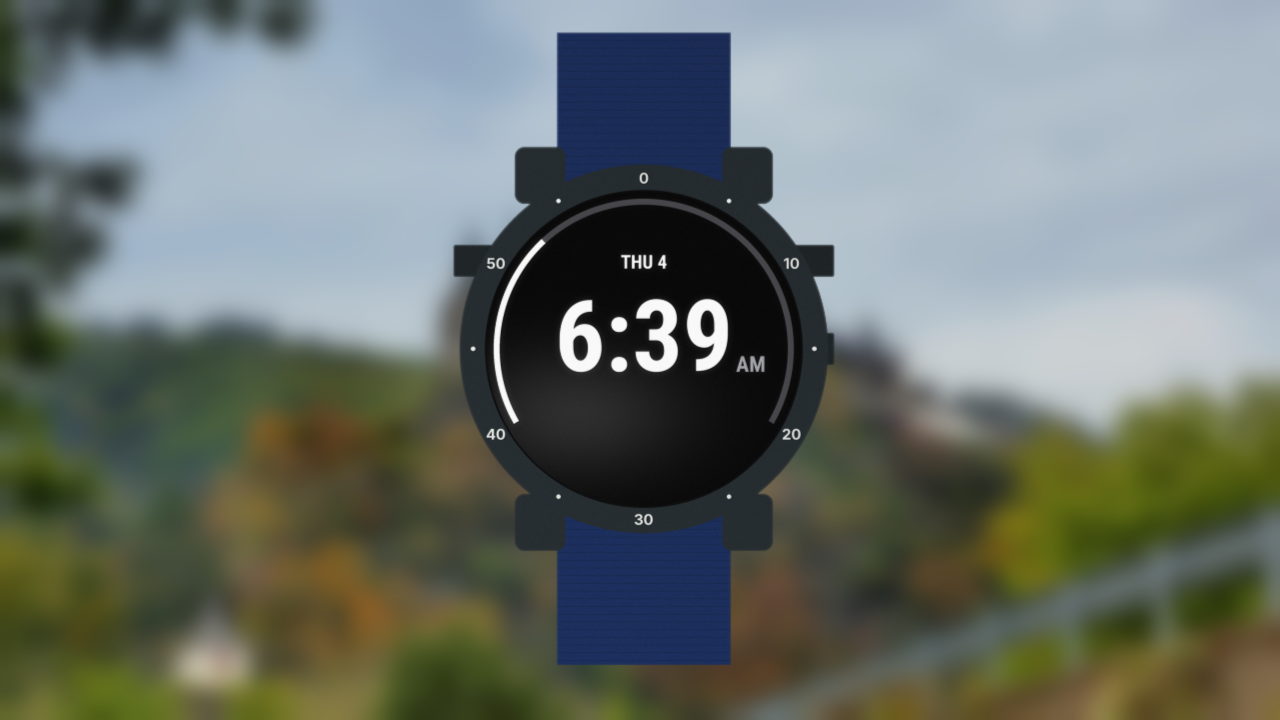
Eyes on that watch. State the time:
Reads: 6:39
